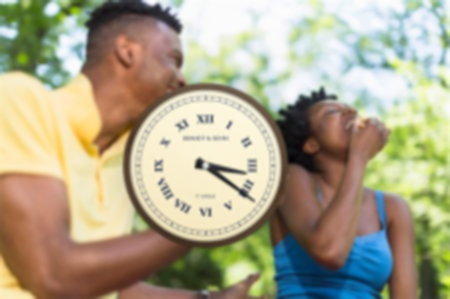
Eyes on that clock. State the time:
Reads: 3:21
